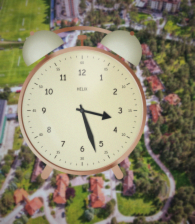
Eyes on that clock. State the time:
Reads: 3:27
